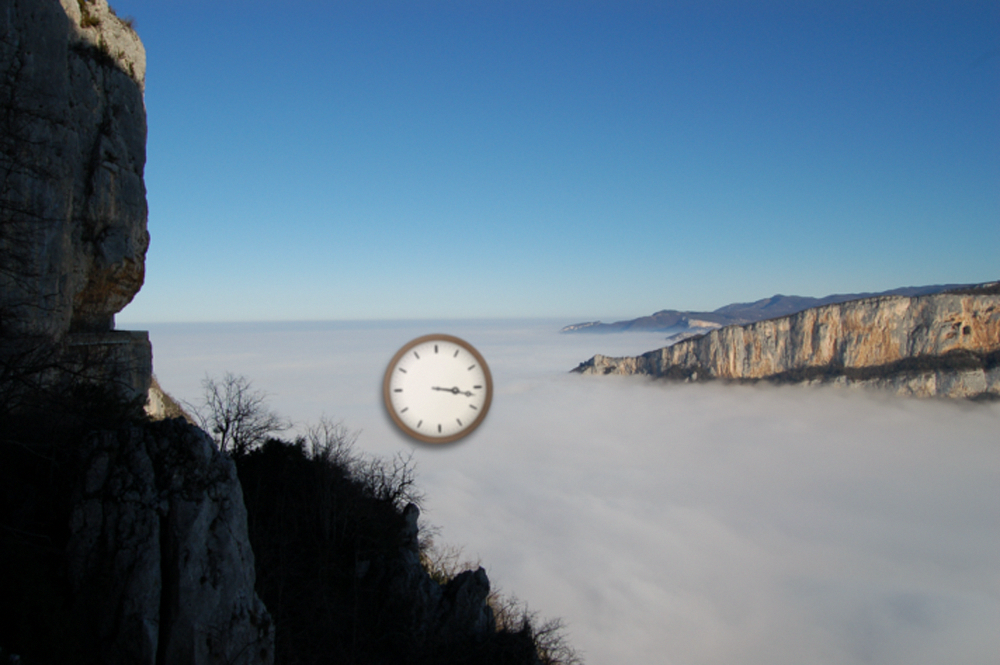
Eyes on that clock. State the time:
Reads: 3:17
